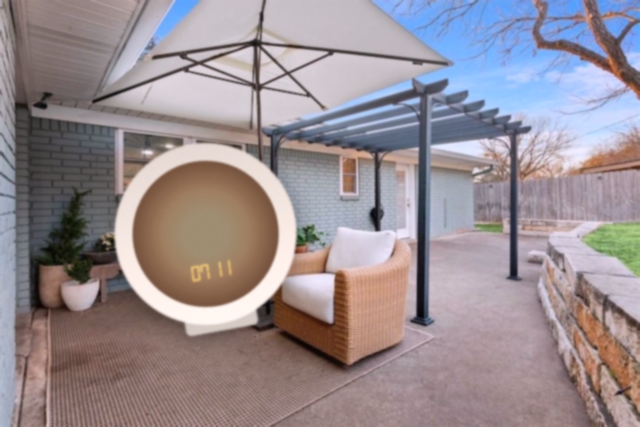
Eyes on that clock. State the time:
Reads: 7:11
